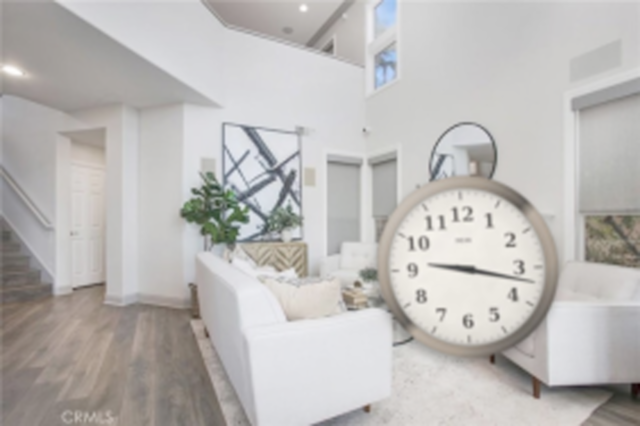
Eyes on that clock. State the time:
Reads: 9:17
